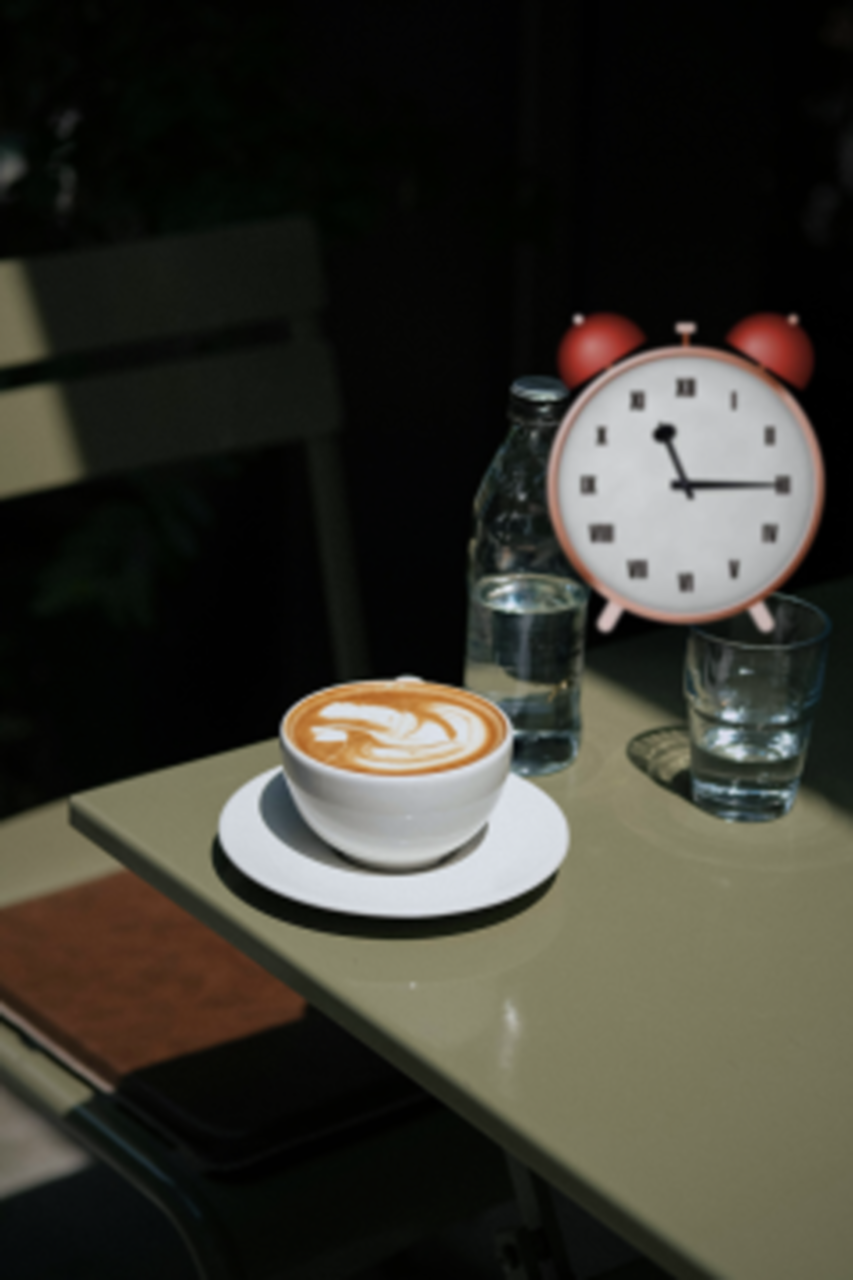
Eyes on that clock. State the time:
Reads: 11:15
